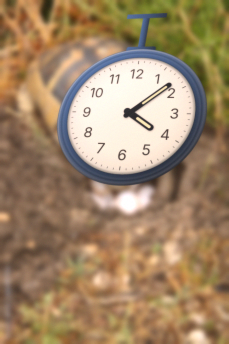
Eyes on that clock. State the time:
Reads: 4:08
